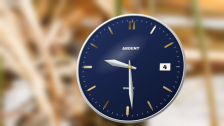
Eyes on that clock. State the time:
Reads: 9:29
